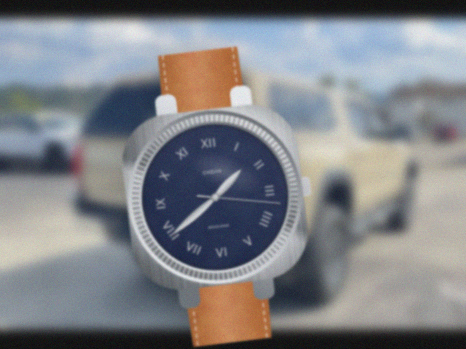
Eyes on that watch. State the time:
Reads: 1:39:17
